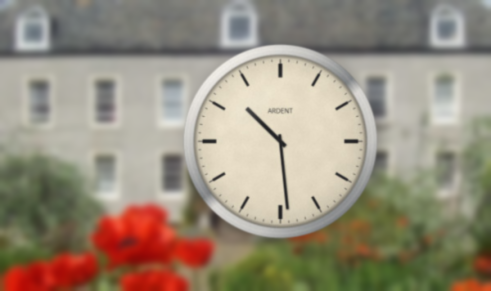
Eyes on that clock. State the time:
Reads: 10:29
